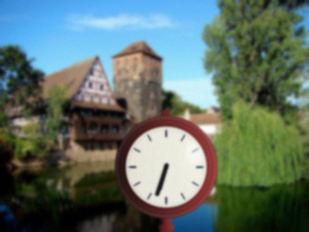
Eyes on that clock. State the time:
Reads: 6:33
